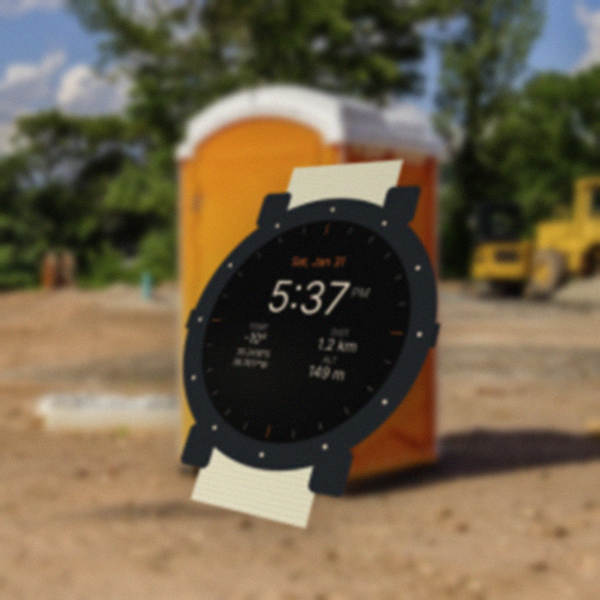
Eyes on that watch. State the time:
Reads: 5:37
